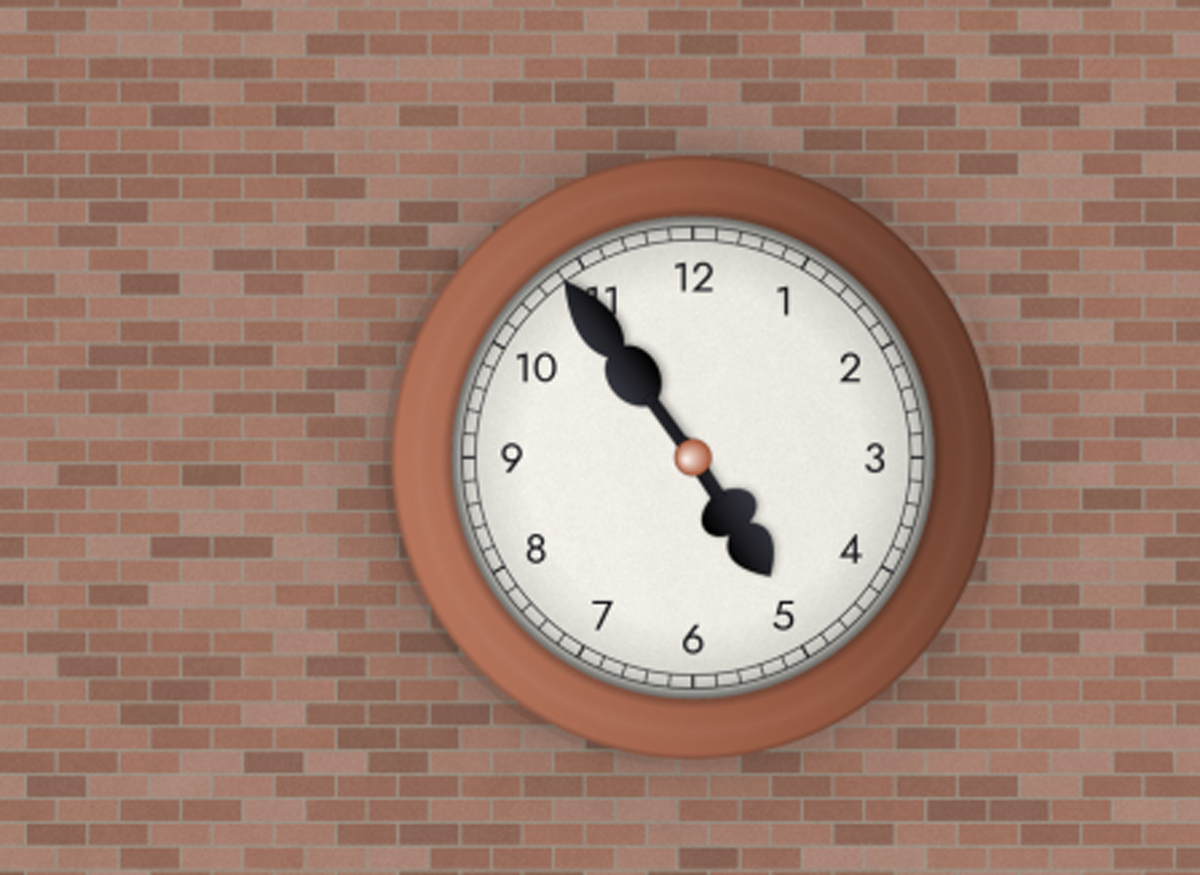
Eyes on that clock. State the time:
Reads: 4:54
